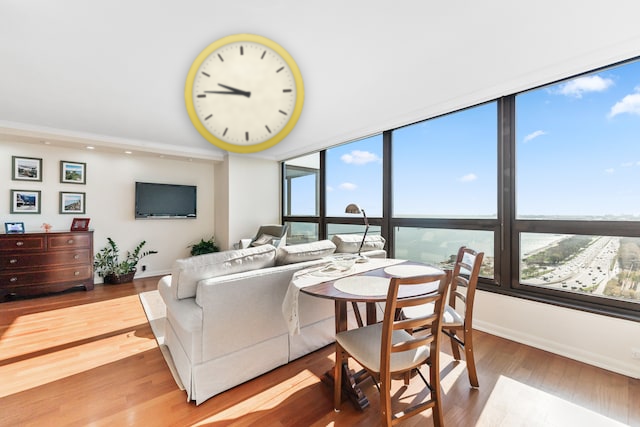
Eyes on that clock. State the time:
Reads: 9:46
